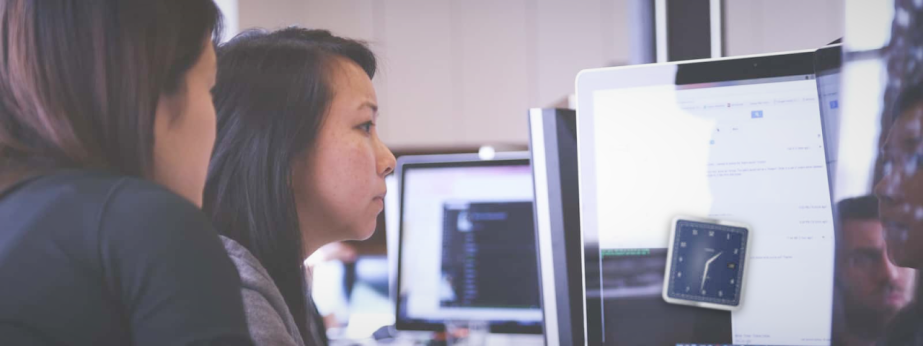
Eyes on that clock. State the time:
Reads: 1:31
